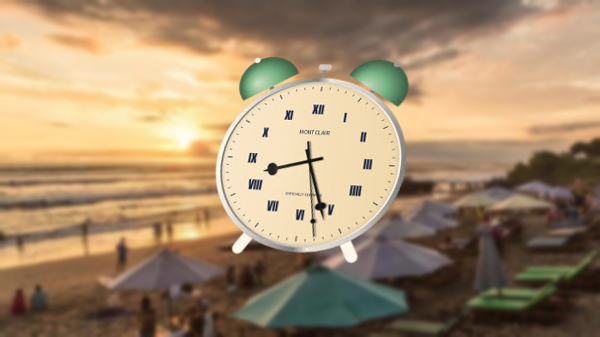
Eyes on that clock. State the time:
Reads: 8:26:28
